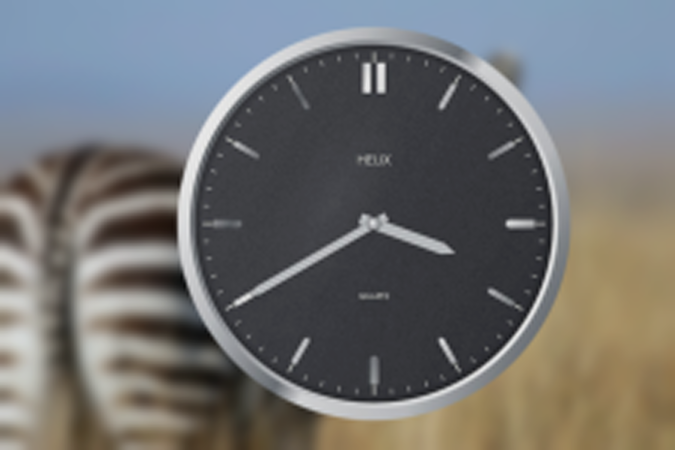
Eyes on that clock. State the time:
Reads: 3:40
